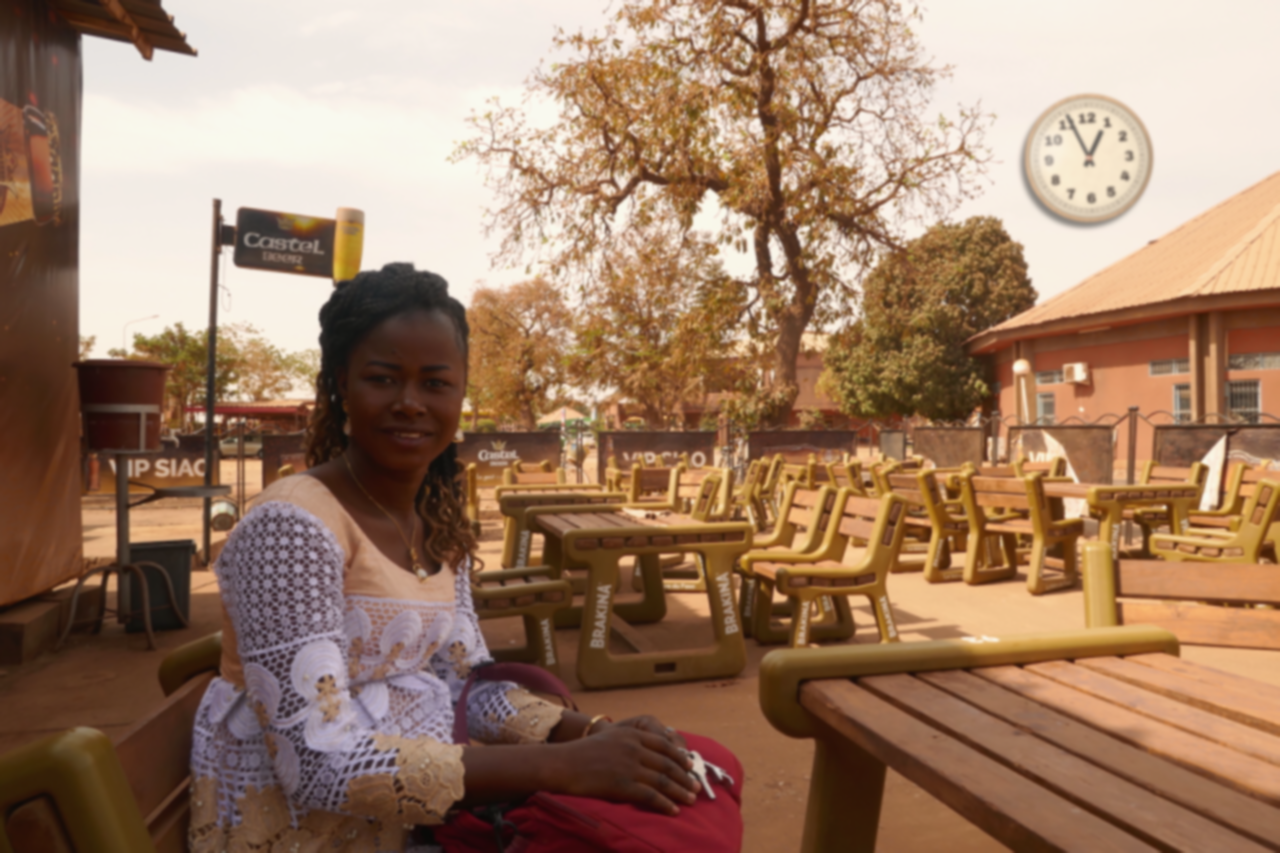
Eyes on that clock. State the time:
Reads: 12:56
